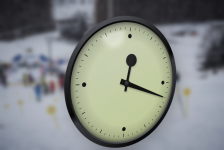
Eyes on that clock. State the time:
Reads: 12:18
